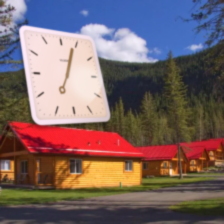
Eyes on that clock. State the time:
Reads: 7:04
